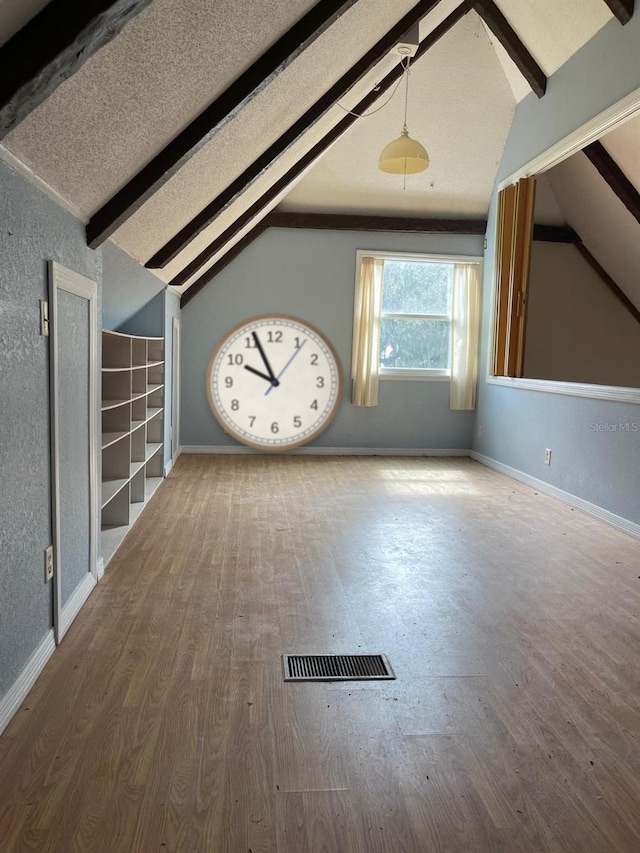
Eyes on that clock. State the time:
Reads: 9:56:06
